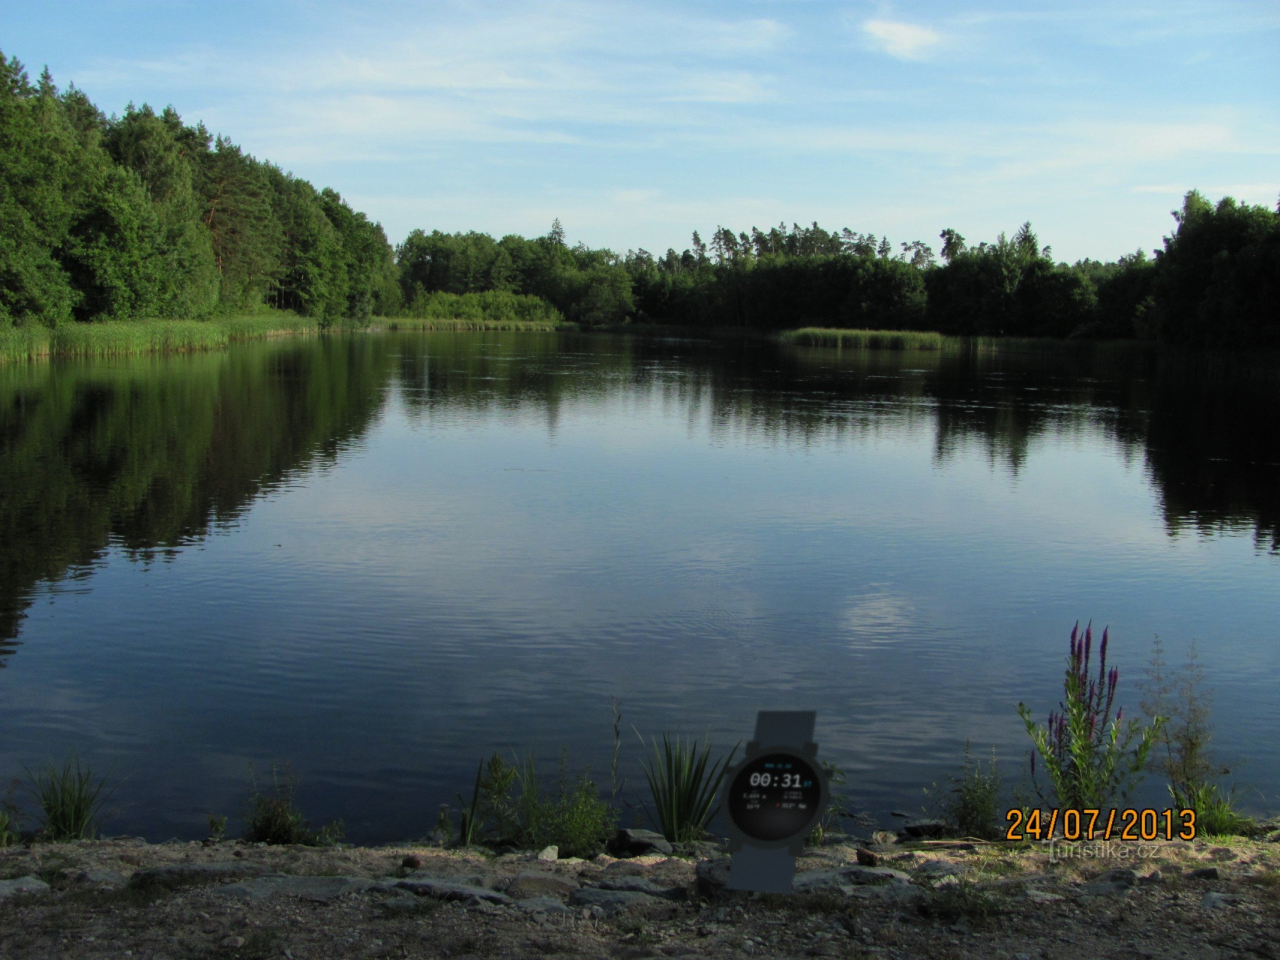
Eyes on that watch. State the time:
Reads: 0:31
